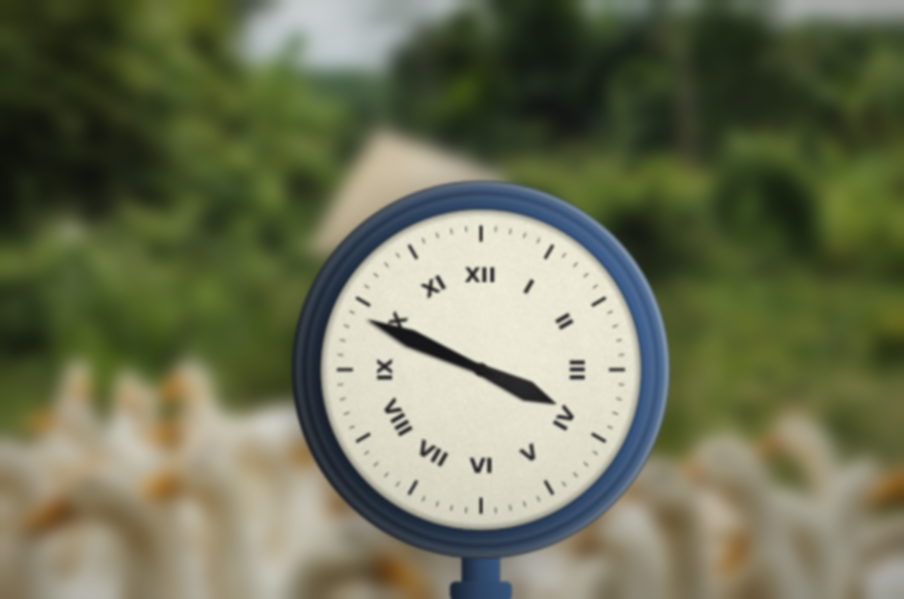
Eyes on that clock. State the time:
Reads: 3:49
